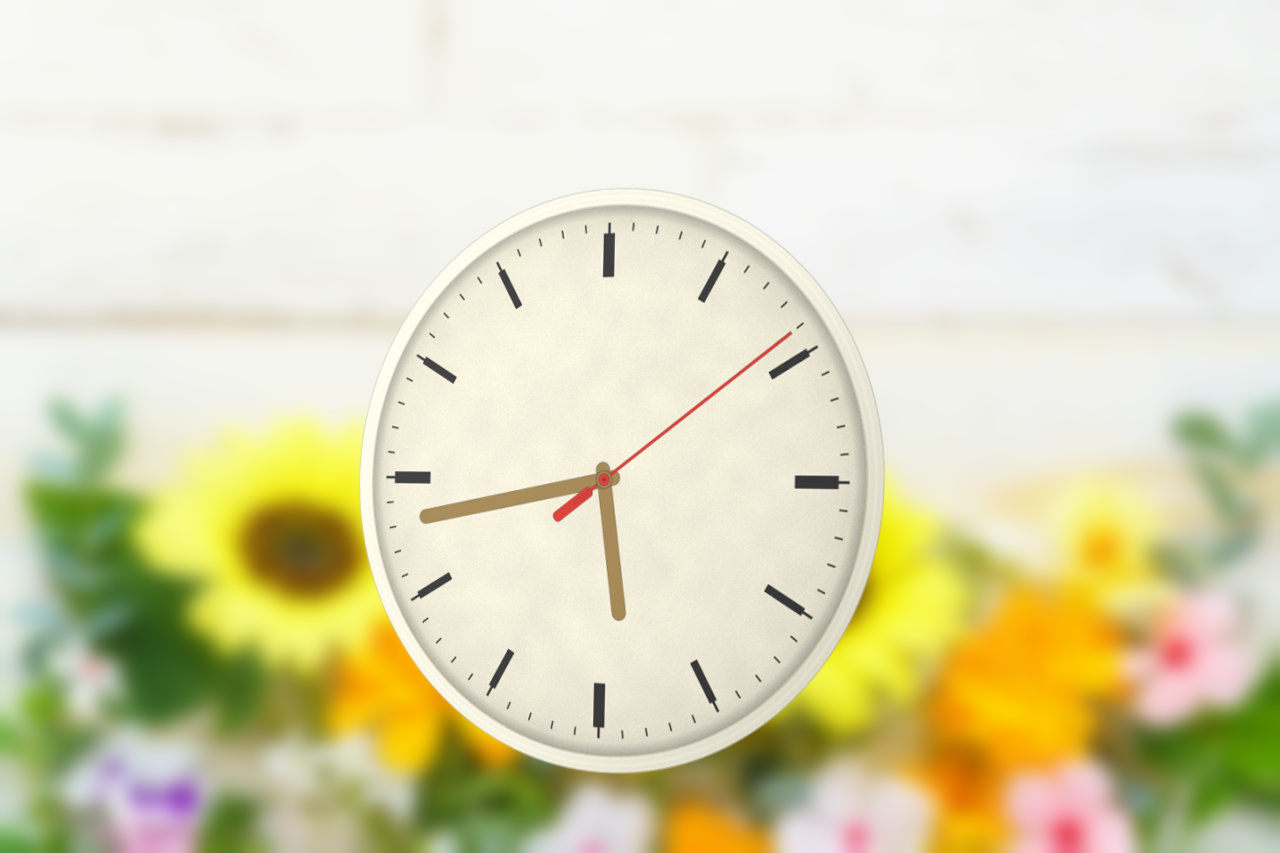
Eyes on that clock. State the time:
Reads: 5:43:09
